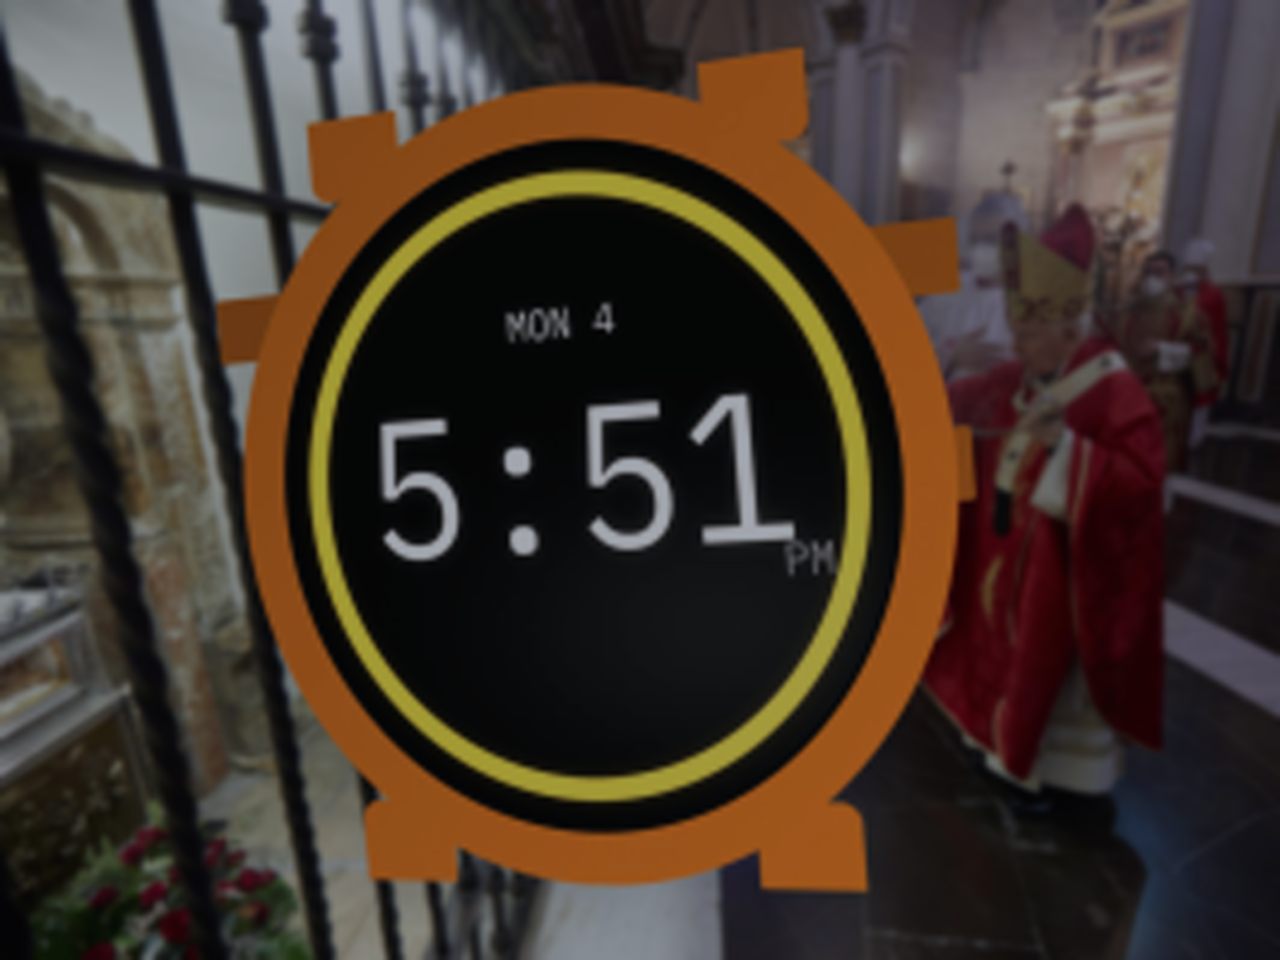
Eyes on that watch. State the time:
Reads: 5:51
